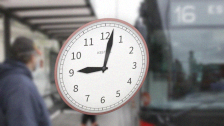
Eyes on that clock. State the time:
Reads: 9:02
